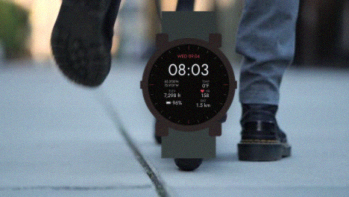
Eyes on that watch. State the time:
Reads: 8:03
